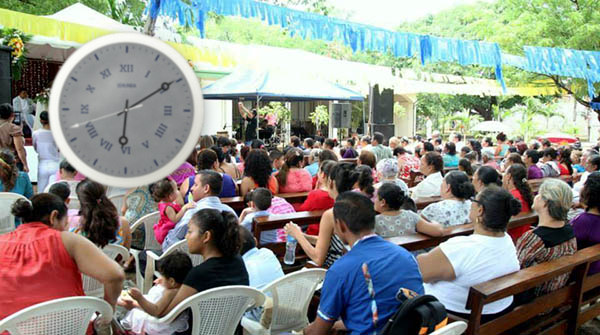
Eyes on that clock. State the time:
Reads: 6:09:42
